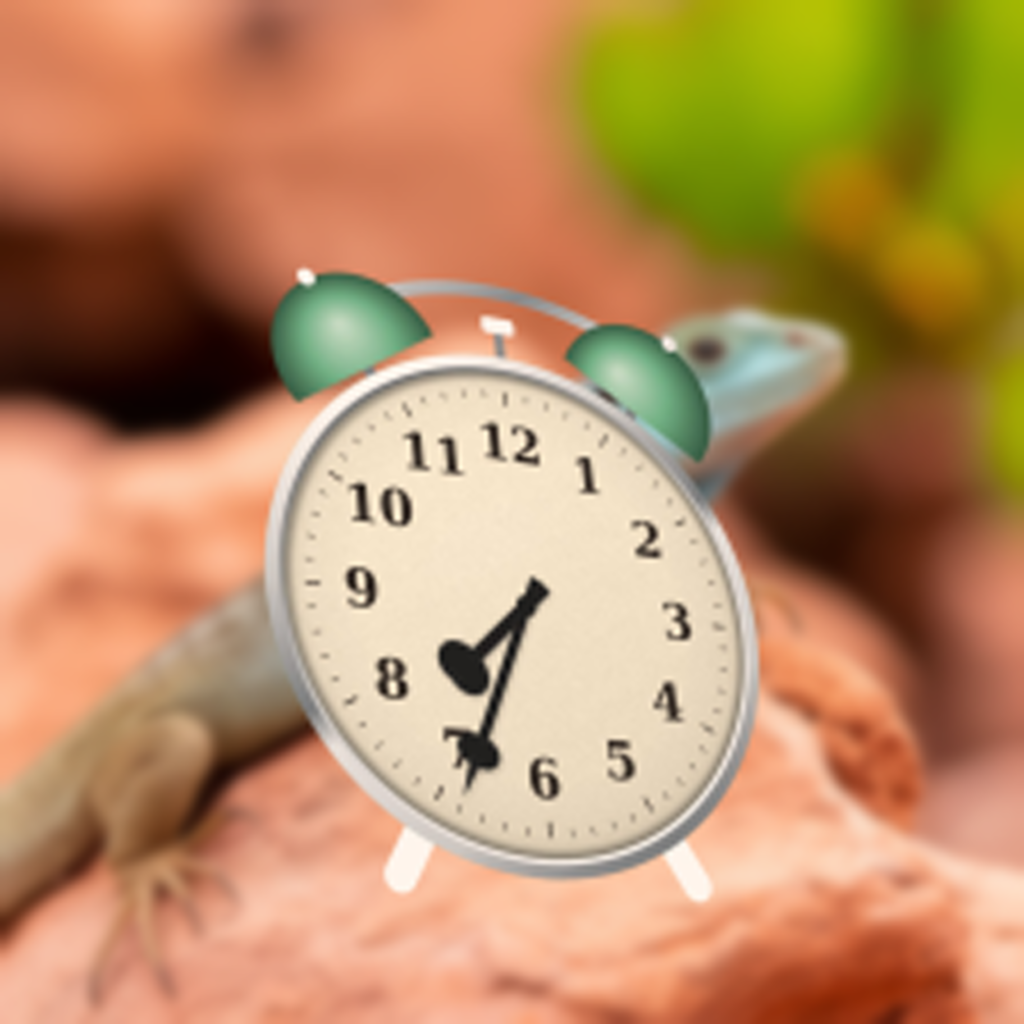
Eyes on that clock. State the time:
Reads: 7:34
